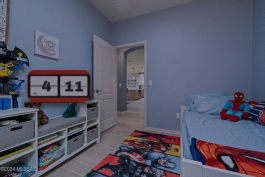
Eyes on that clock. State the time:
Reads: 4:11
